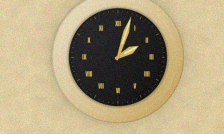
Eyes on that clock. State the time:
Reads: 2:03
